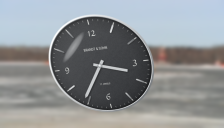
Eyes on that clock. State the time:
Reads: 3:36
